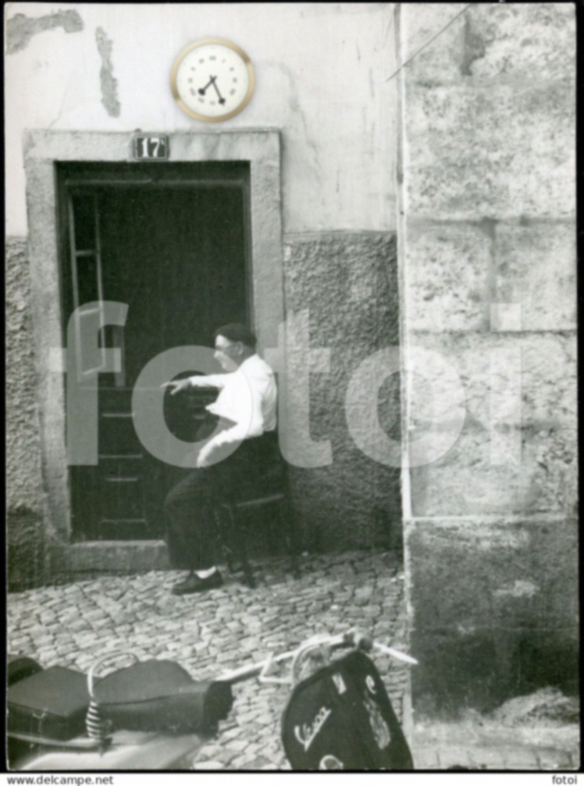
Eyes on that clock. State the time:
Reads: 7:26
